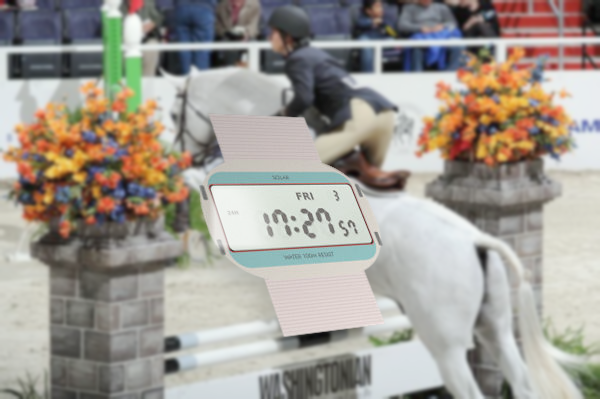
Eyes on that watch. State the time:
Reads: 17:27:57
